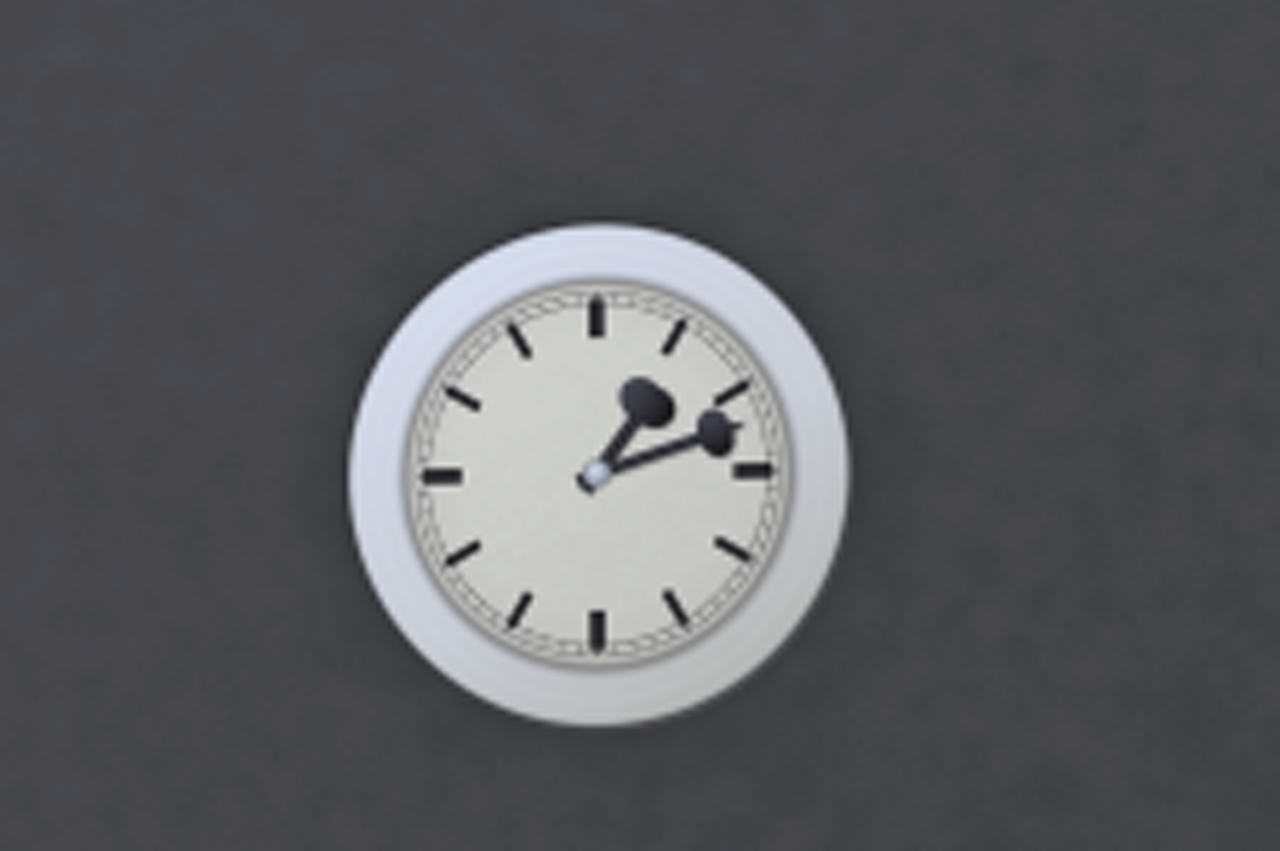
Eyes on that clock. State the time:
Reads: 1:12
